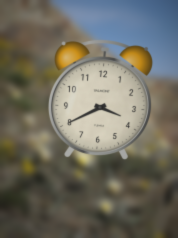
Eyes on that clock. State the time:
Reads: 3:40
